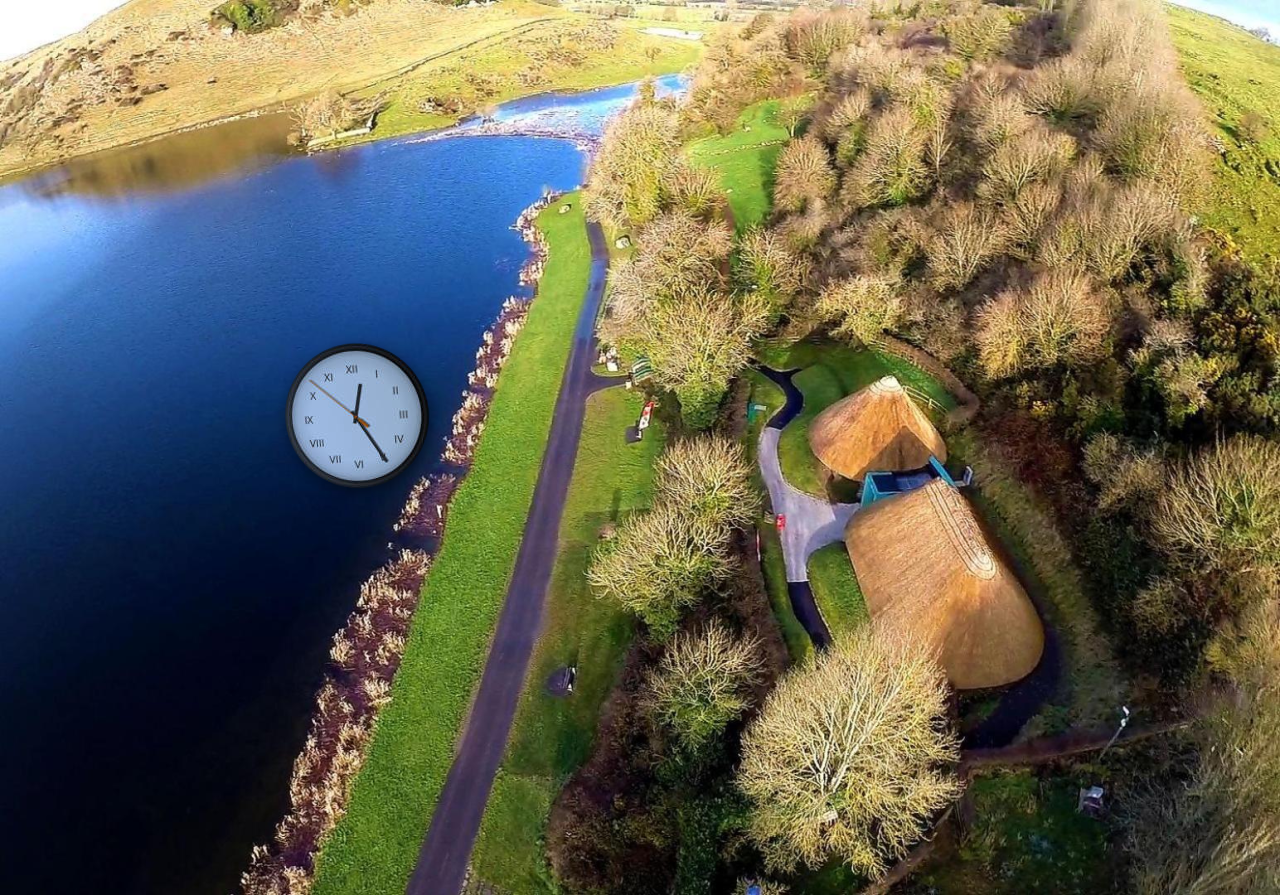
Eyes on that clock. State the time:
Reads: 12:24:52
